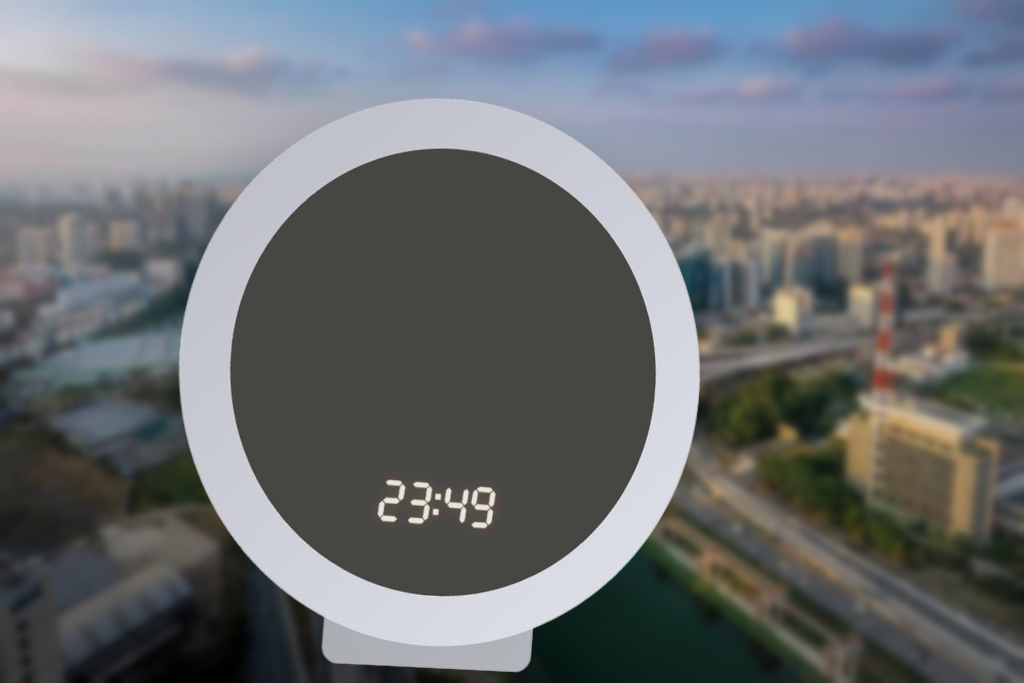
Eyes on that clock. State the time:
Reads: 23:49
